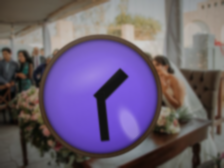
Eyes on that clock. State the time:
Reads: 1:29
